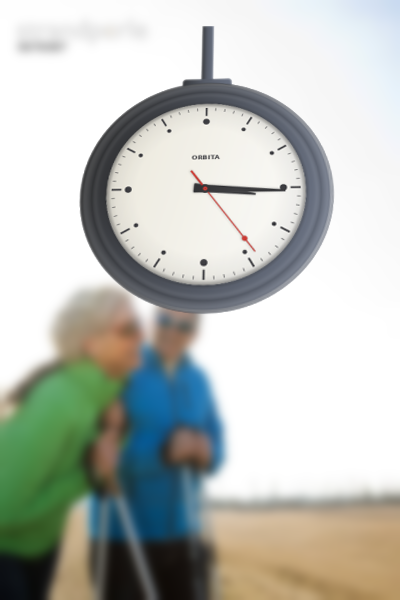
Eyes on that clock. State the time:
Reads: 3:15:24
